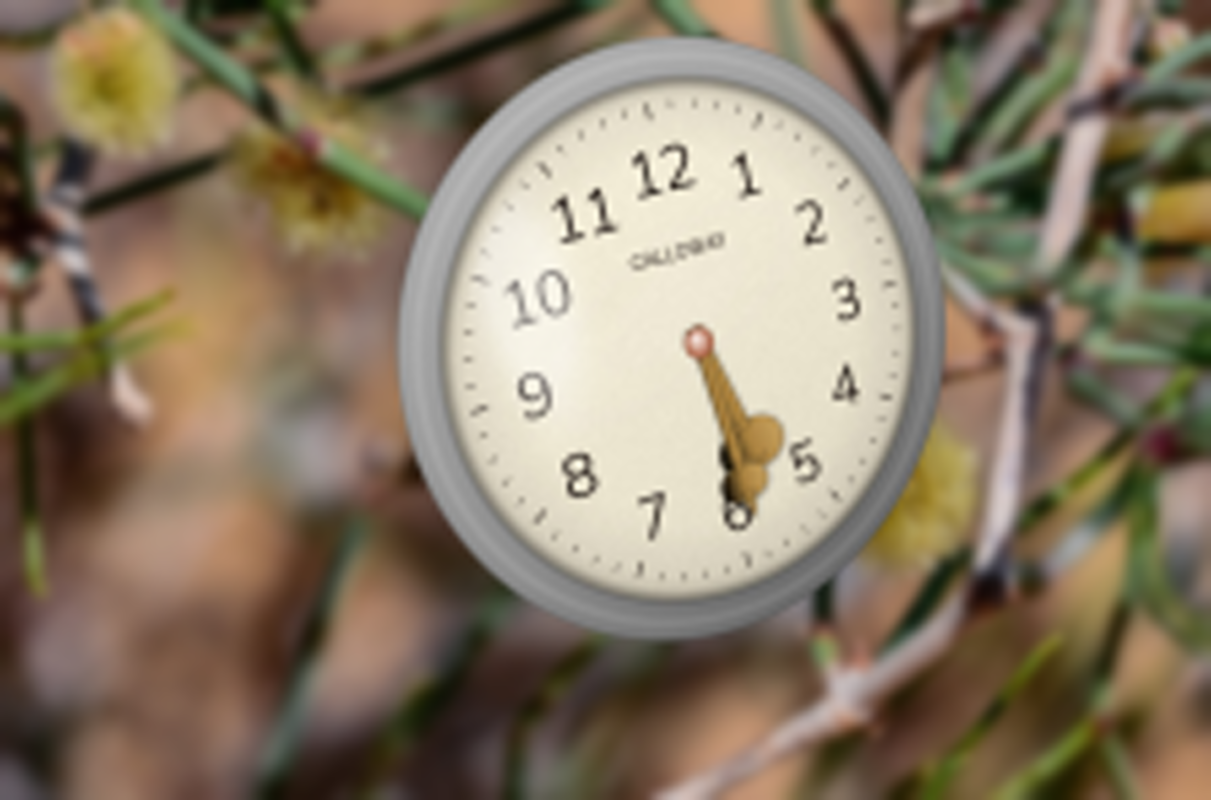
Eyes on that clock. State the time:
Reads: 5:29
